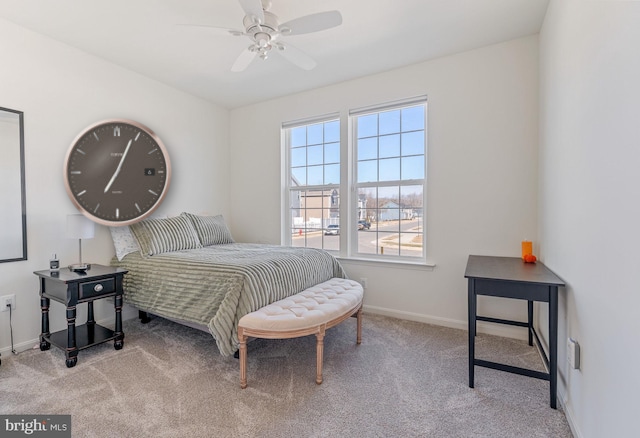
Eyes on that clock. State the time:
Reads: 7:04
